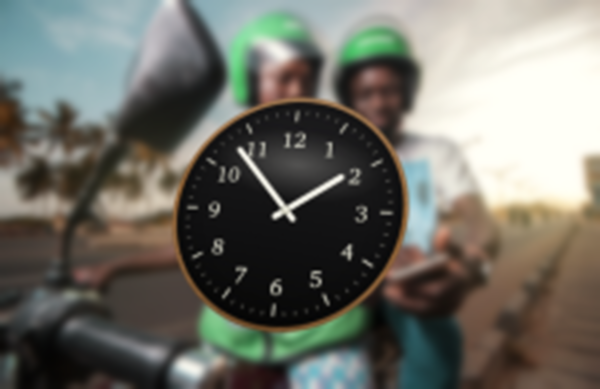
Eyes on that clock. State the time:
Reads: 1:53
